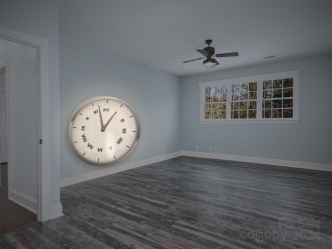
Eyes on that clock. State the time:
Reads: 12:57
